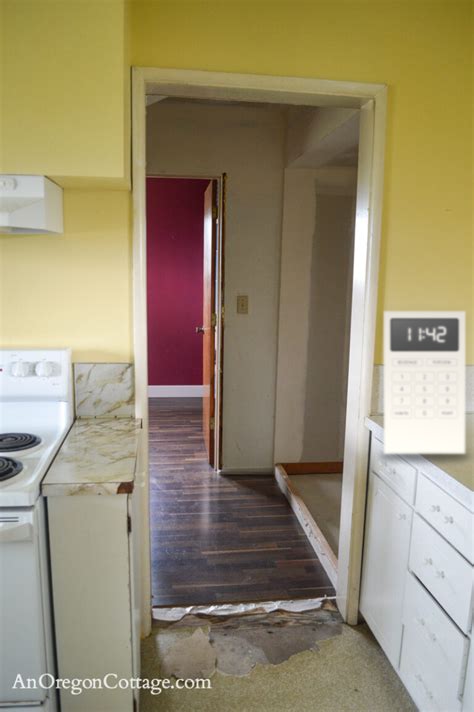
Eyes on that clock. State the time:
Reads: 11:42
